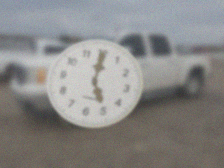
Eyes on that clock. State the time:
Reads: 5:00
